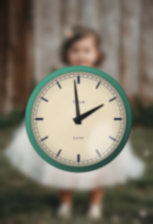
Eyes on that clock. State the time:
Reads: 1:59
